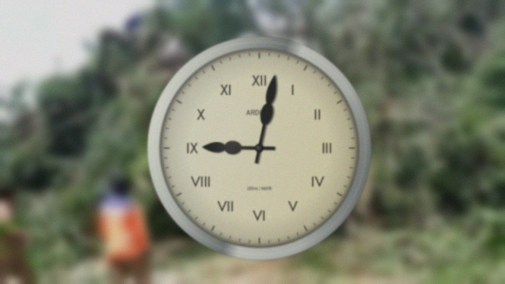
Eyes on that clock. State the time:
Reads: 9:02
